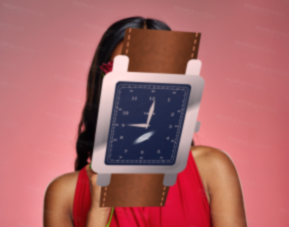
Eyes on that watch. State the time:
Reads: 9:01
